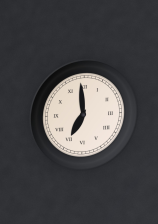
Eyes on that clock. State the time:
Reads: 6:59
